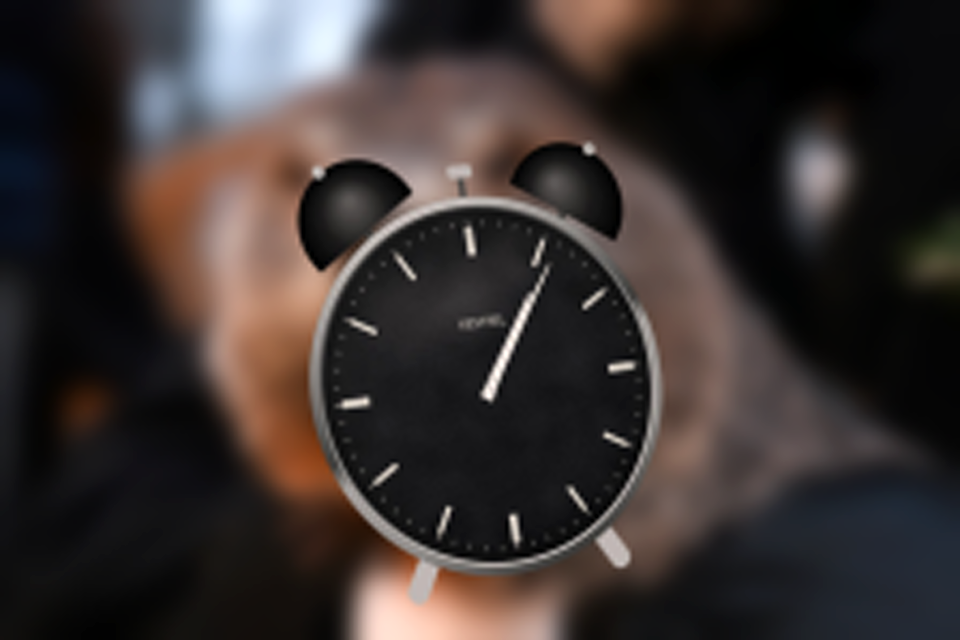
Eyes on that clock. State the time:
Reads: 1:06
